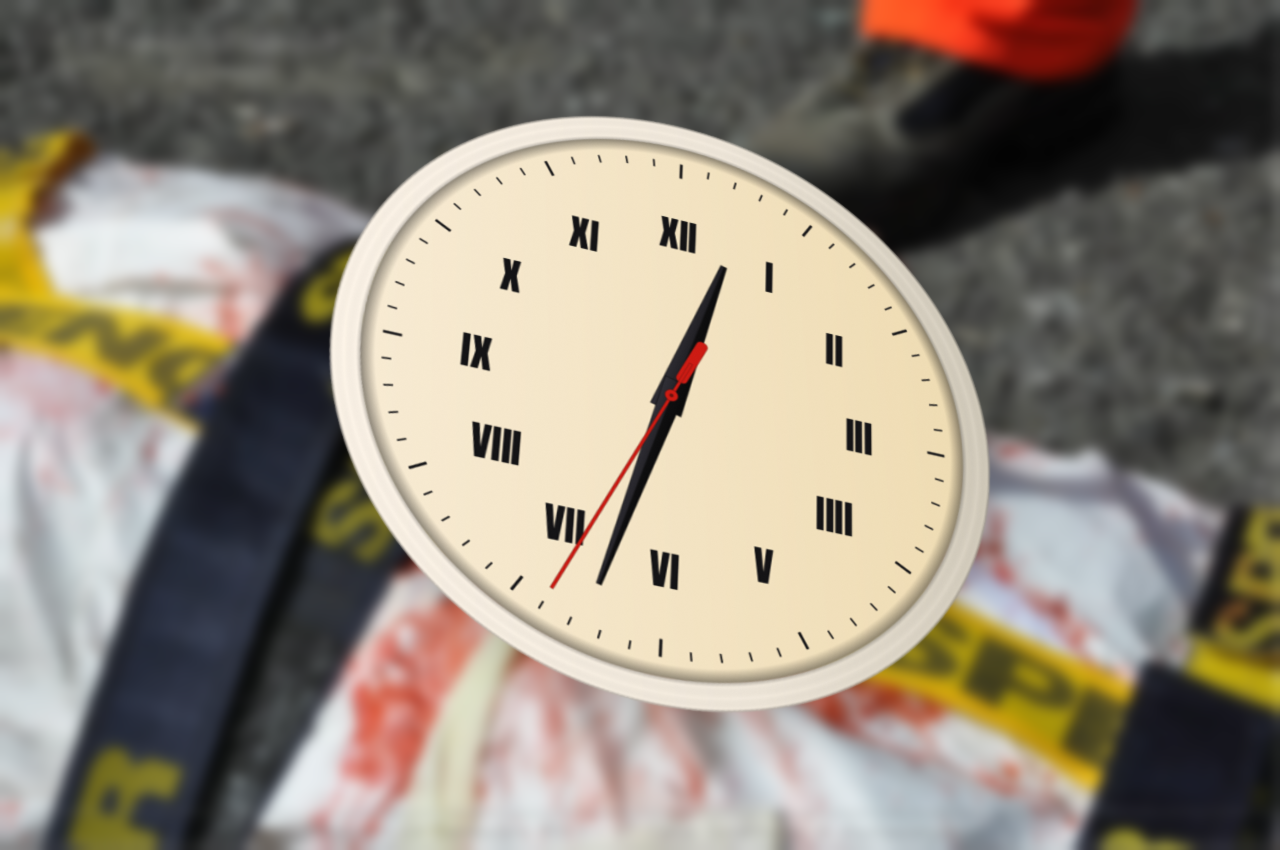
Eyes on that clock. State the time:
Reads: 12:32:34
